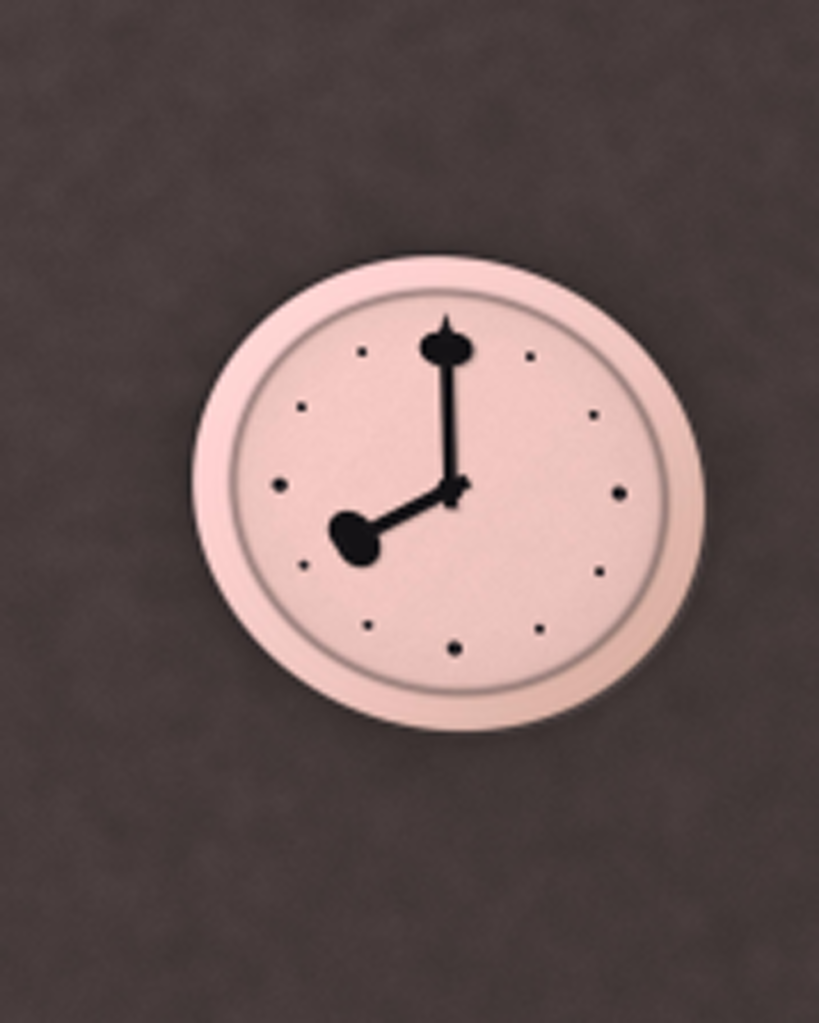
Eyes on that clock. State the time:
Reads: 8:00
